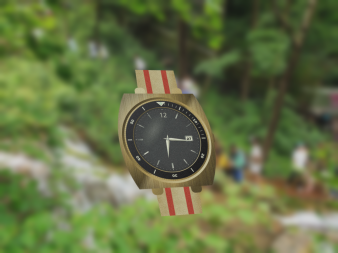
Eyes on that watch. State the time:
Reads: 6:16
